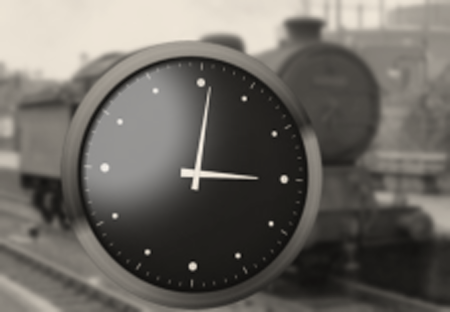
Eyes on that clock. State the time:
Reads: 3:01
